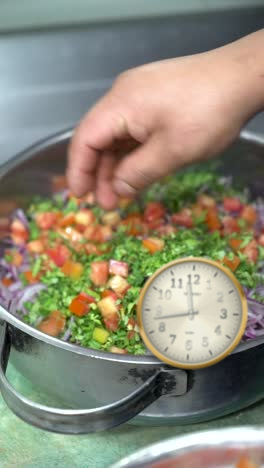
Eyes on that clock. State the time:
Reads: 11:43
